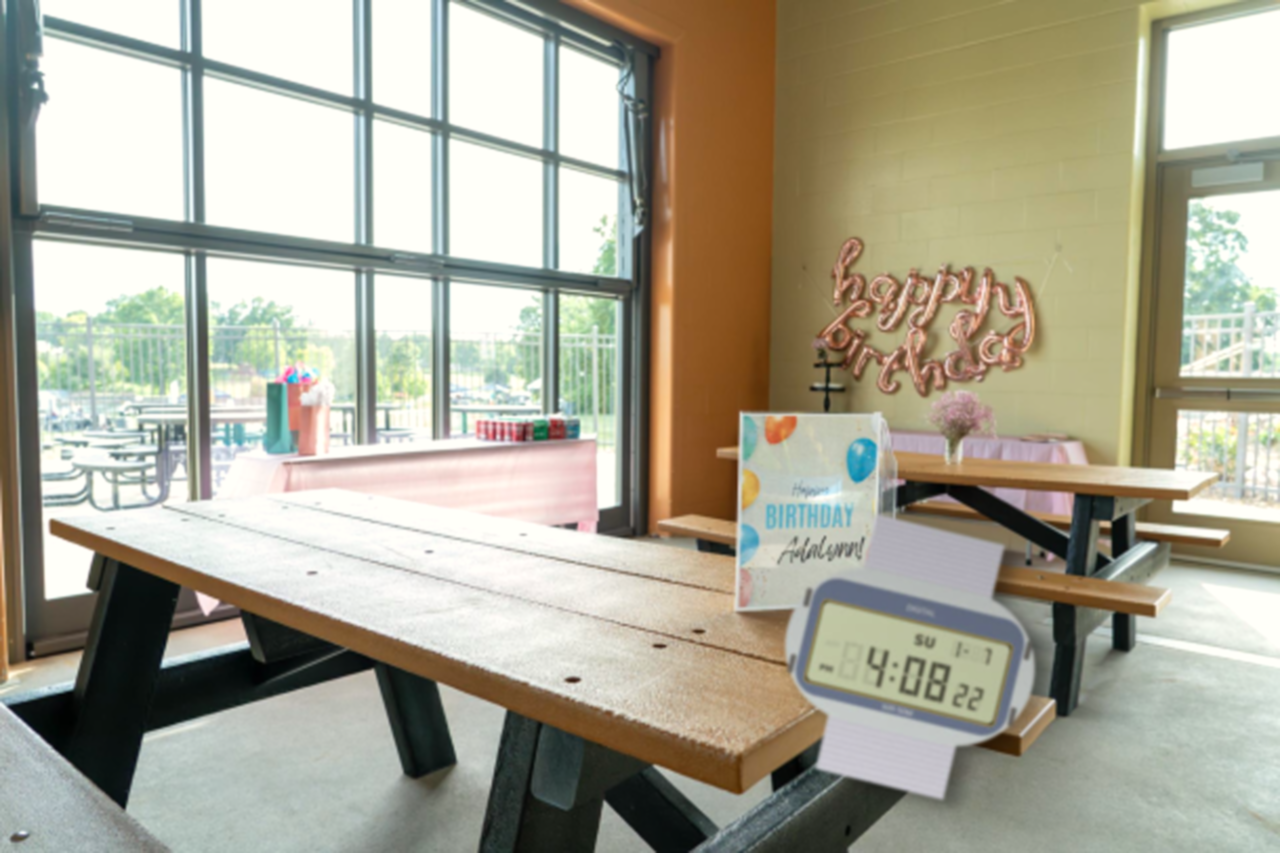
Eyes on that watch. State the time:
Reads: 4:08:22
